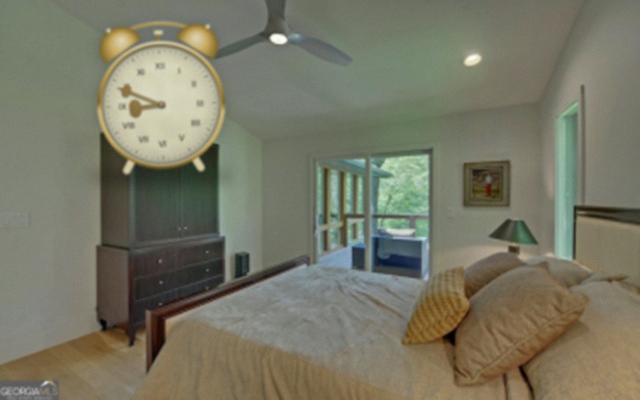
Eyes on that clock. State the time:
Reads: 8:49
